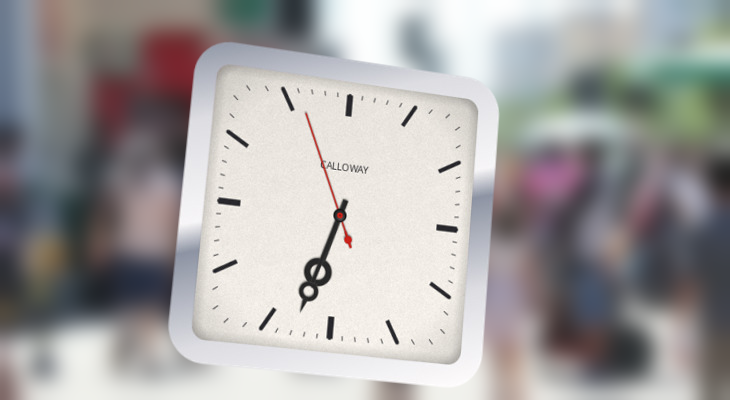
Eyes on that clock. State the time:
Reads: 6:32:56
